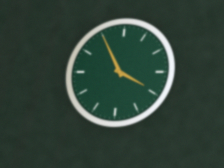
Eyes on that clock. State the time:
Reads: 3:55
